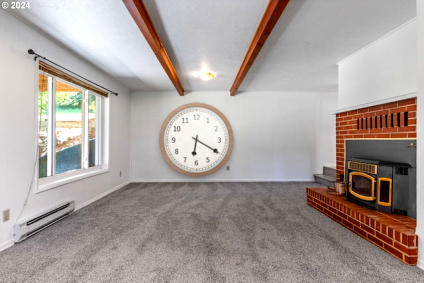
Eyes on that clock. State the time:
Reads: 6:20
